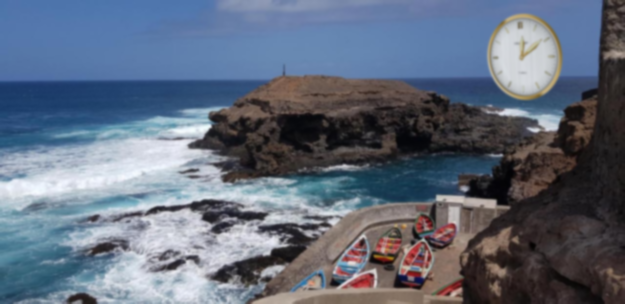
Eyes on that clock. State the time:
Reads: 12:09
